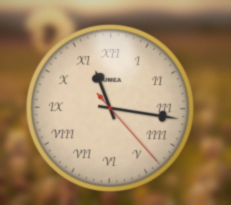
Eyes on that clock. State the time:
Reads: 11:16:23
